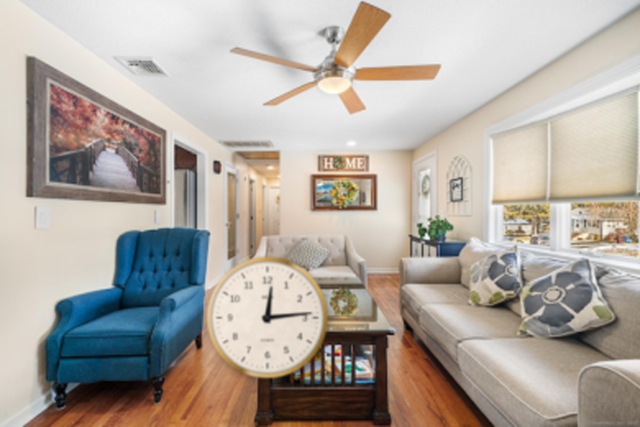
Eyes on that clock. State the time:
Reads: 12:14
